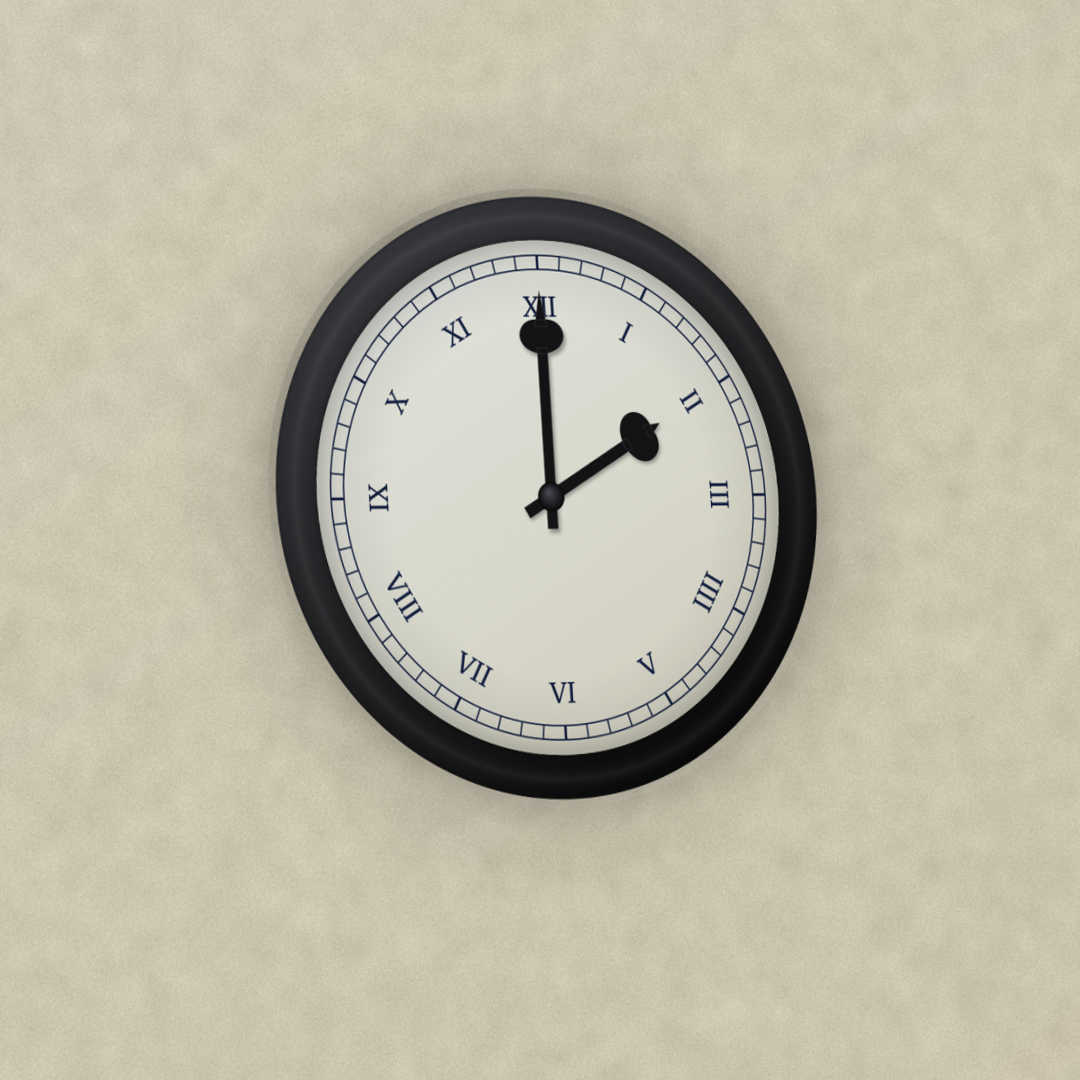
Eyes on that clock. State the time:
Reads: 2:00
